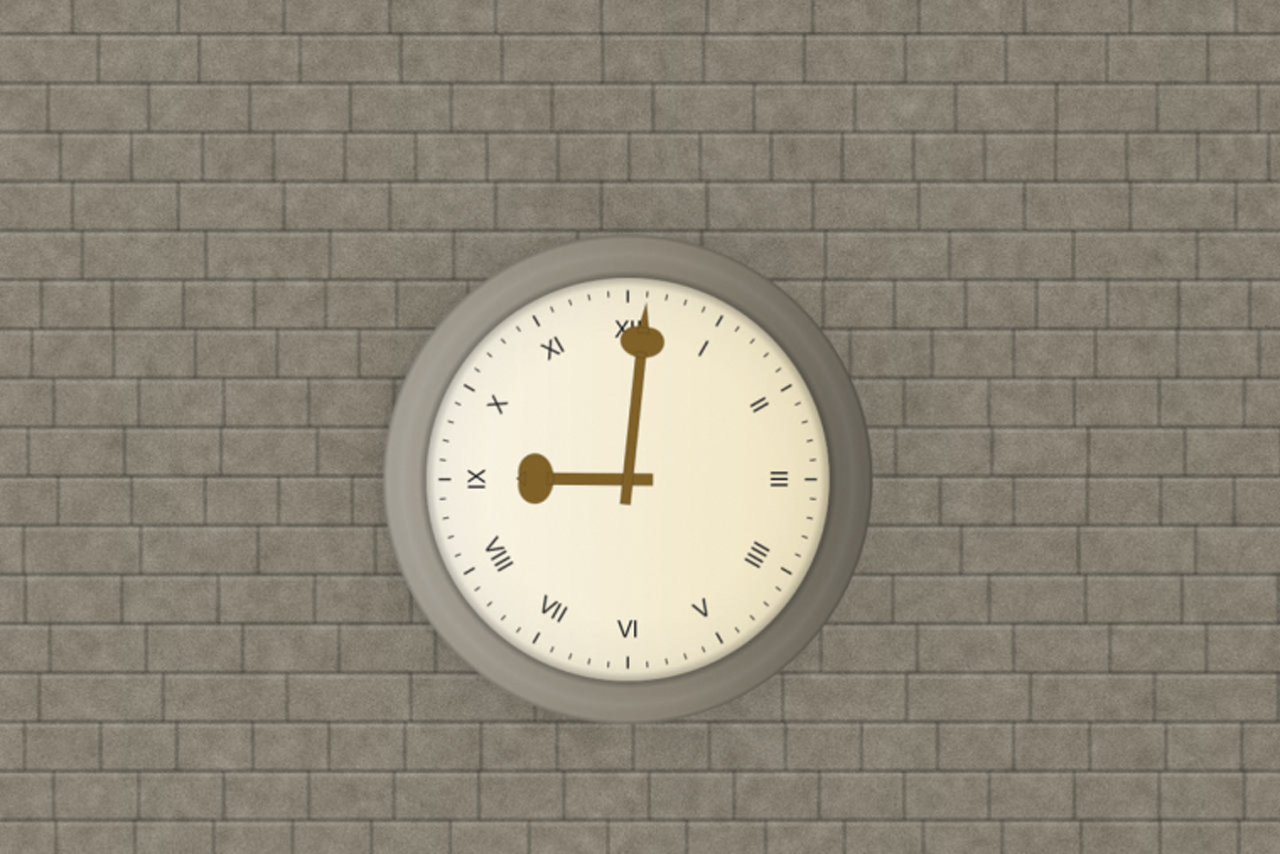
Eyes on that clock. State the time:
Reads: 9:01
